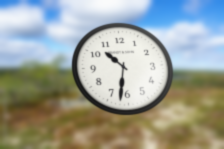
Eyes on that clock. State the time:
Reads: 10:32
